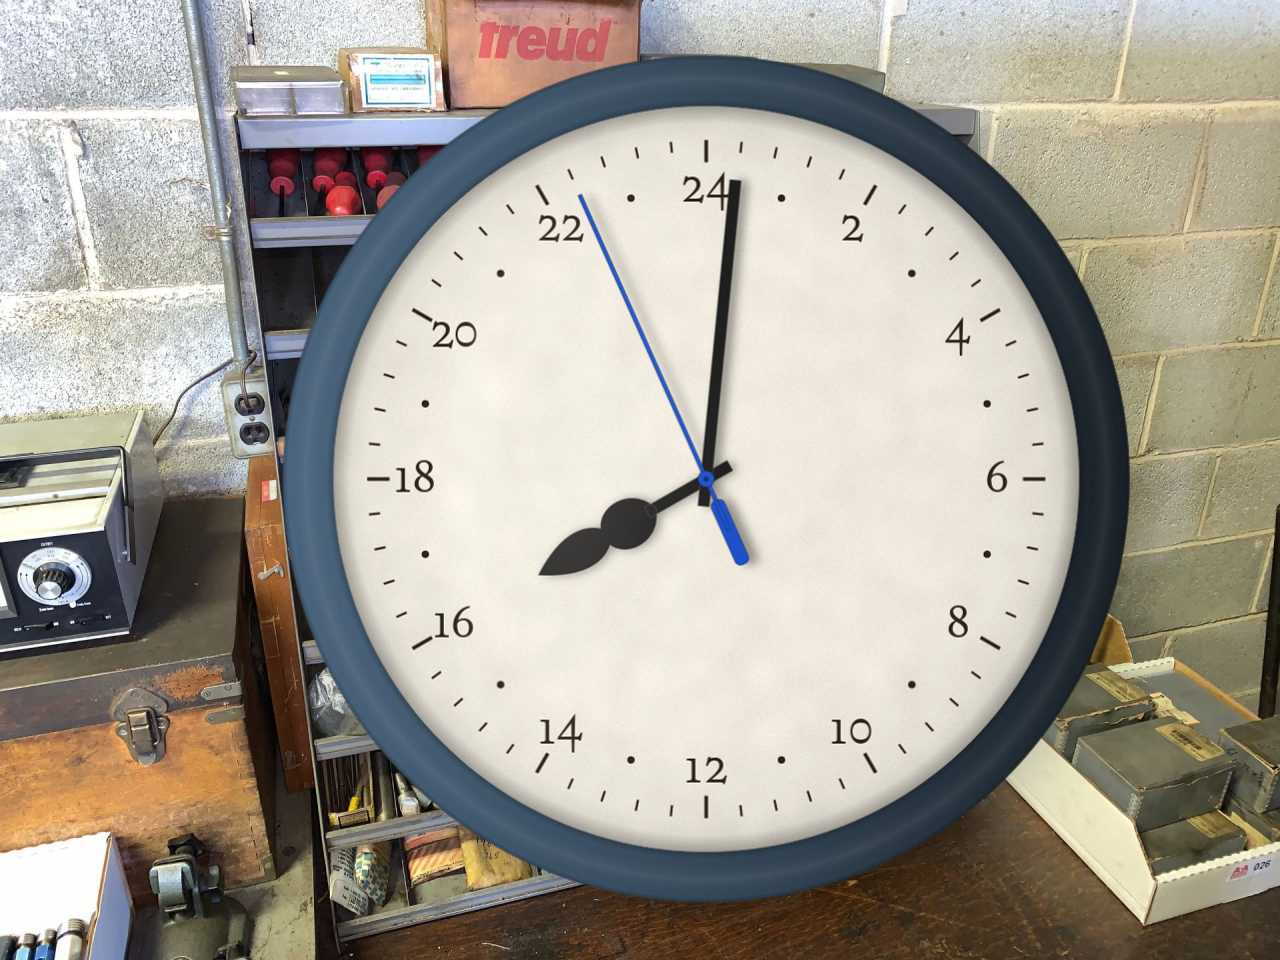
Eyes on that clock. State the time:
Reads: 16:00:56
